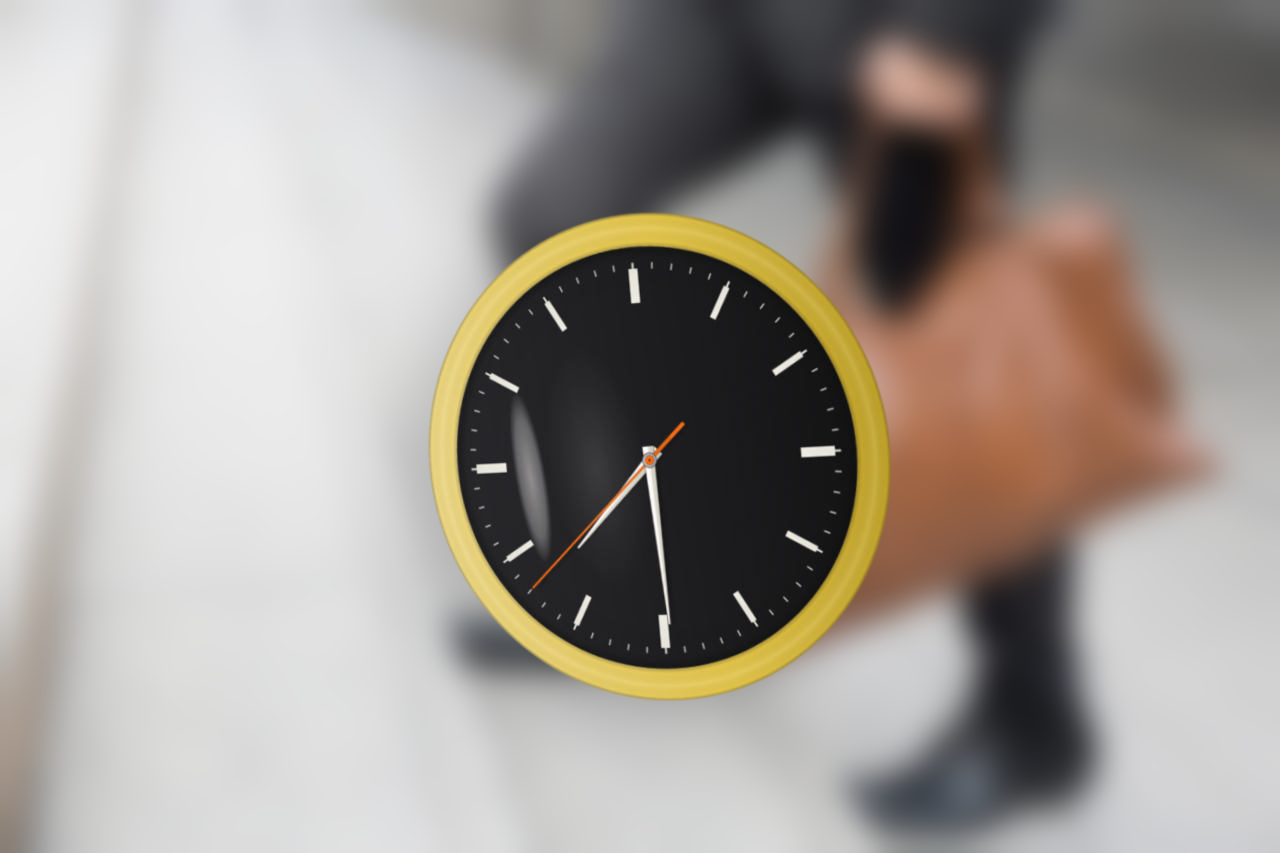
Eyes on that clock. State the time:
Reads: 7:29:38
